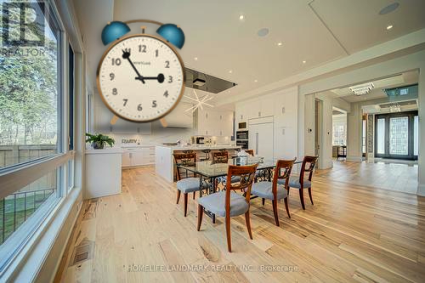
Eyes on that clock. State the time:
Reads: 2:54
